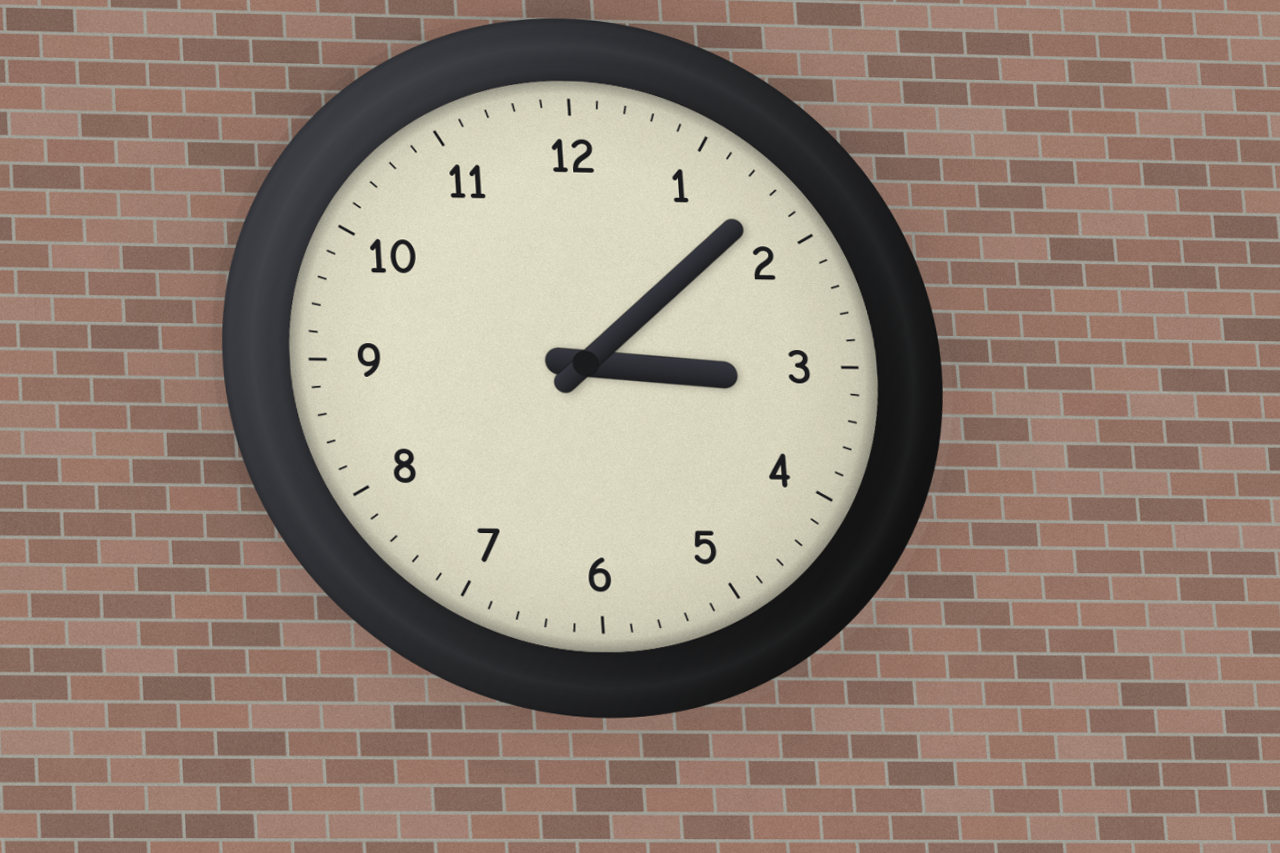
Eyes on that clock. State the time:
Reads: 3:08
